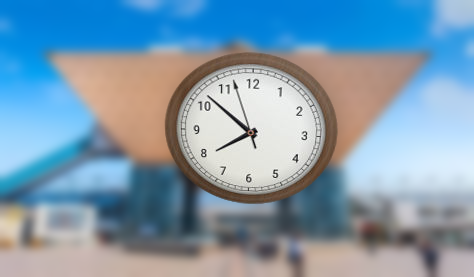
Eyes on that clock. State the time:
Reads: 7:51:57
